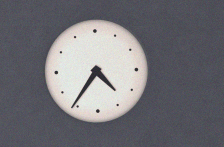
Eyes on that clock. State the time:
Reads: 4:36
